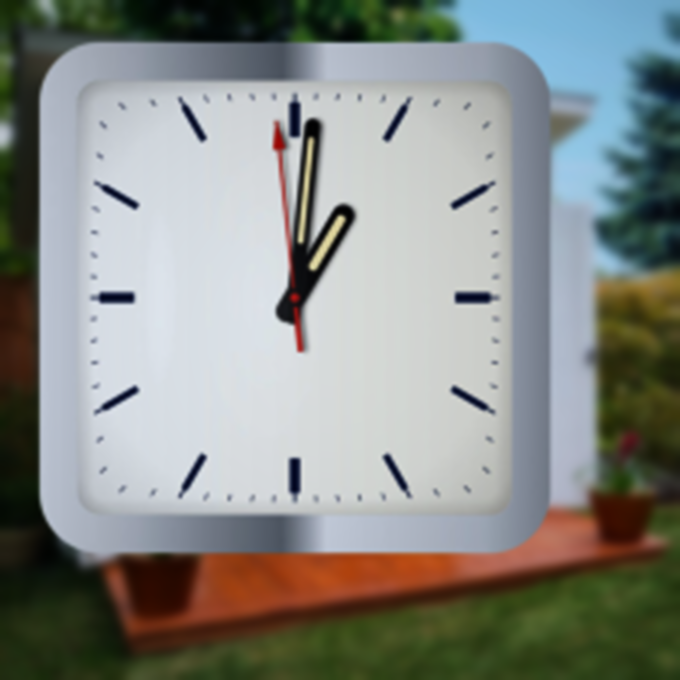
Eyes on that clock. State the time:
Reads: 1:00:59
